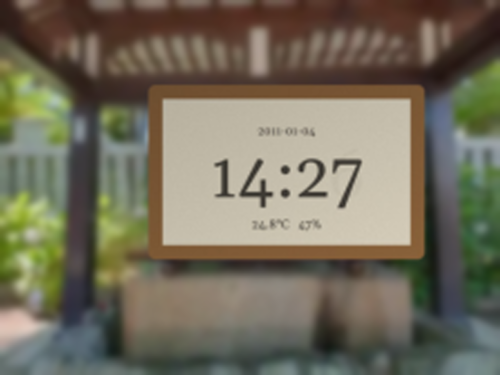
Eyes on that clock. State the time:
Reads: 14:27
